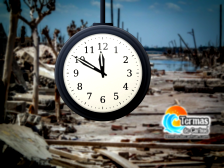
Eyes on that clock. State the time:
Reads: 11:50
